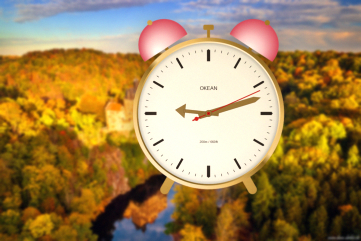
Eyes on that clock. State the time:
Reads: 9:12:11
